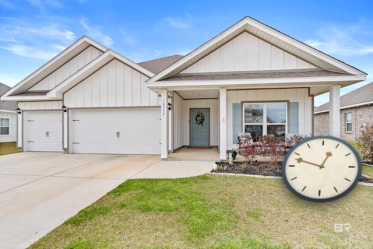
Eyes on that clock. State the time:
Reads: 12:48
